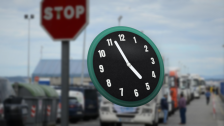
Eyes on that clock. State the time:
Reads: 4:57
